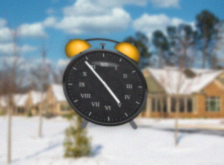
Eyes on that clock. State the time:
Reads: 4:54
